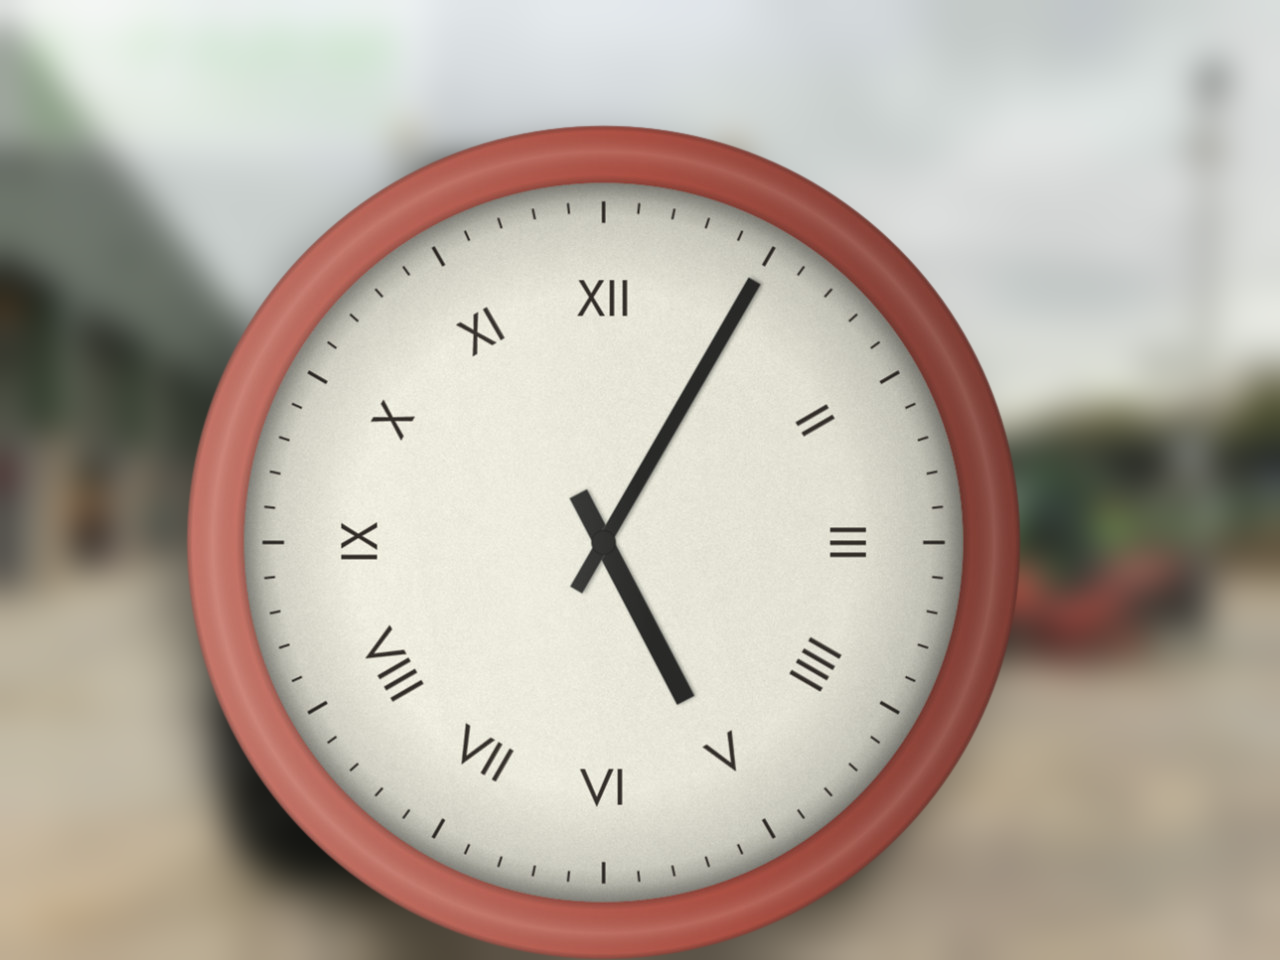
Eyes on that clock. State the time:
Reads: 5:05
